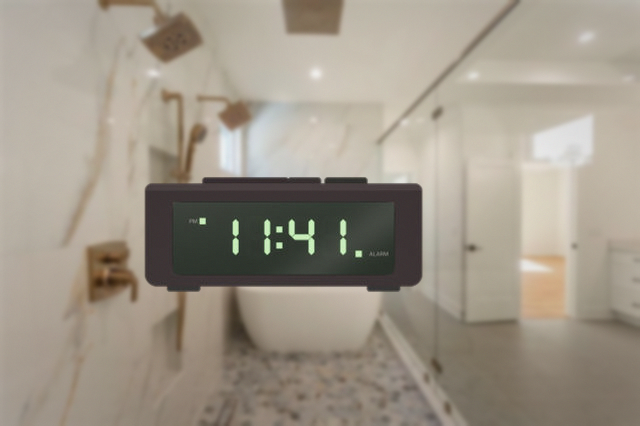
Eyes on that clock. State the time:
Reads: 11:41
